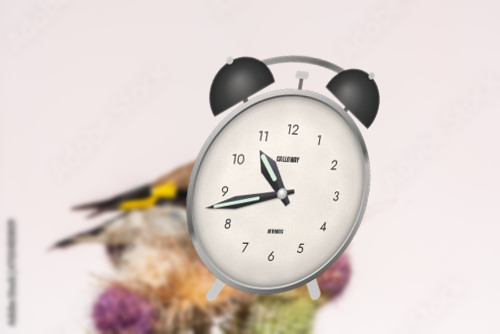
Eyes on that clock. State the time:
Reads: 10:43
